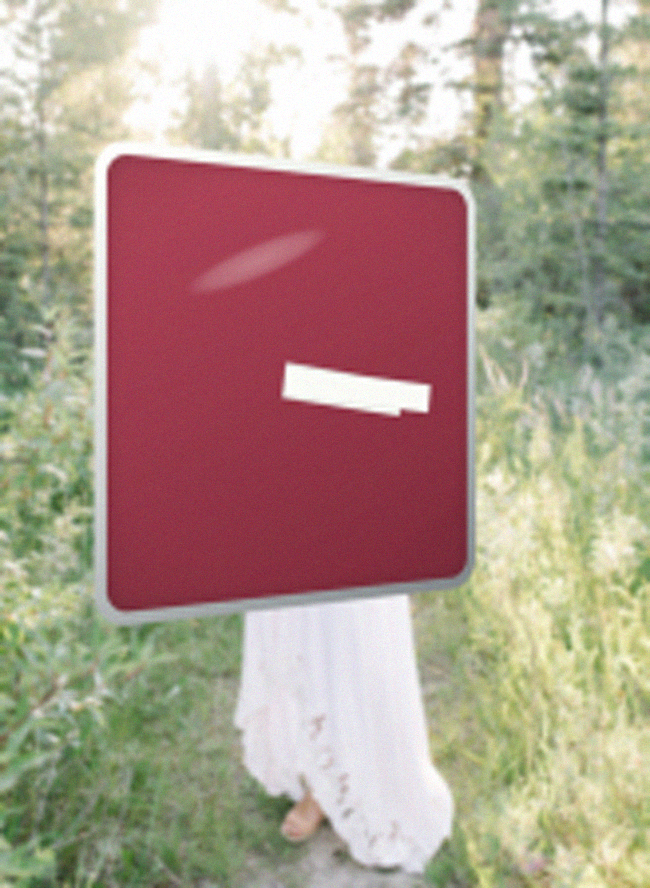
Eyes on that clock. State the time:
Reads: 3:16
